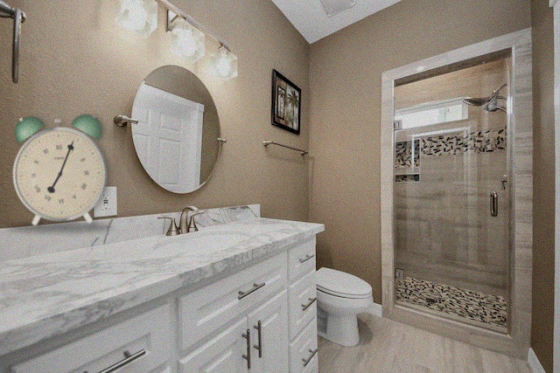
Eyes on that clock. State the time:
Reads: 7:04
